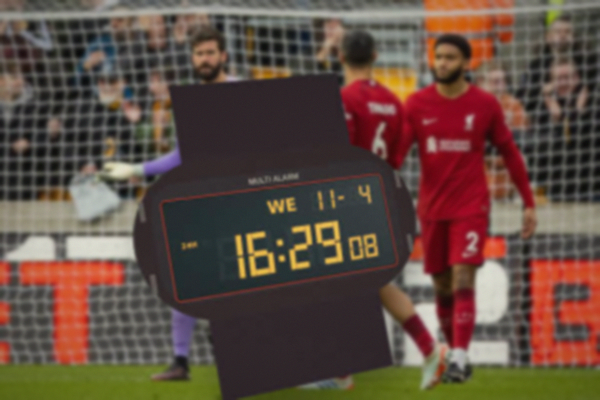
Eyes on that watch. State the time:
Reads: 16:29:08
